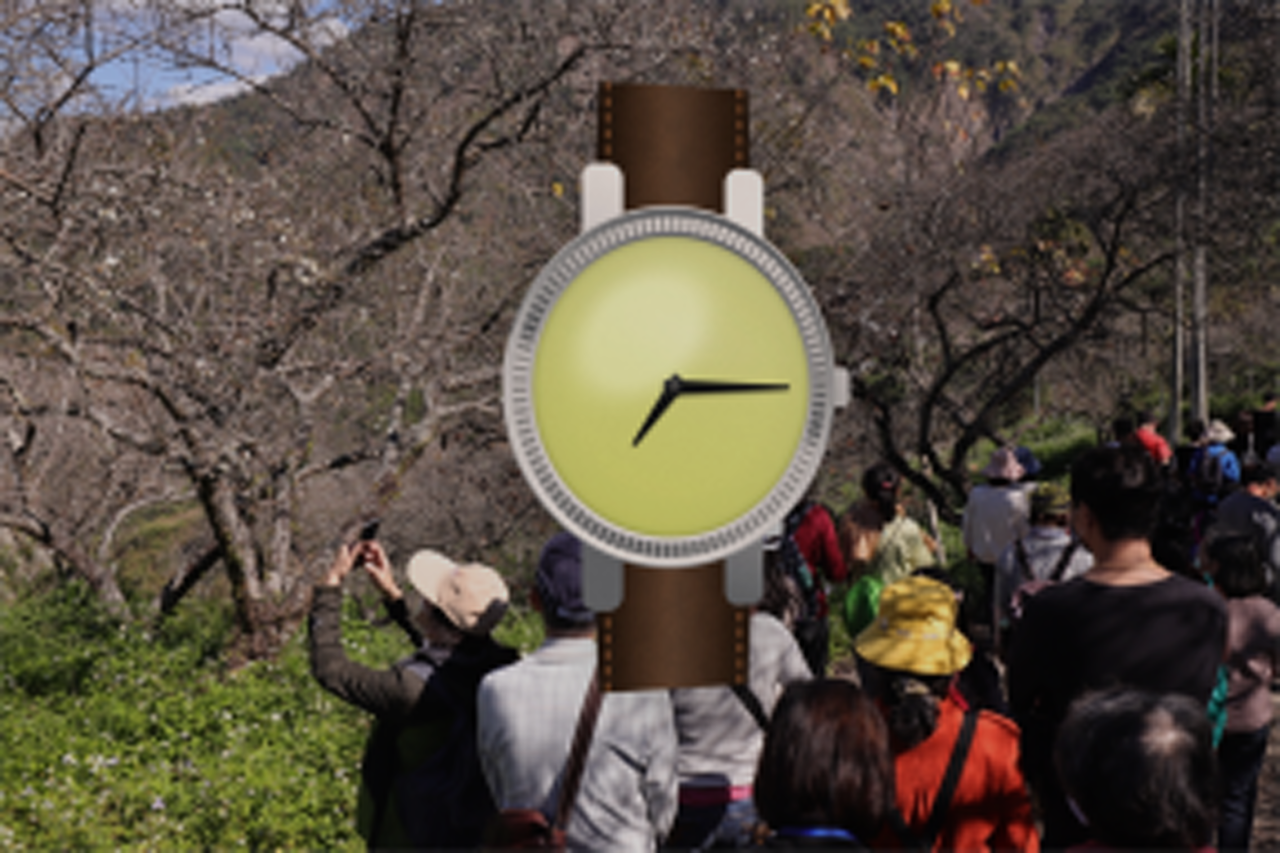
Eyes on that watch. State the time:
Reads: 7:15
